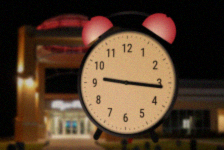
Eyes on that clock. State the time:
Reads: 9:16
